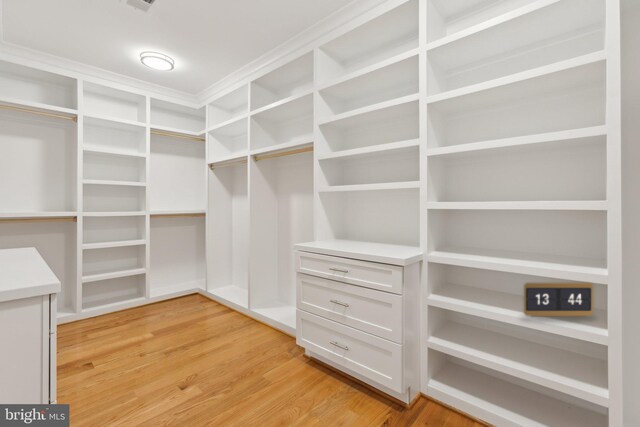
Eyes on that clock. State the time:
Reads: 13:44
